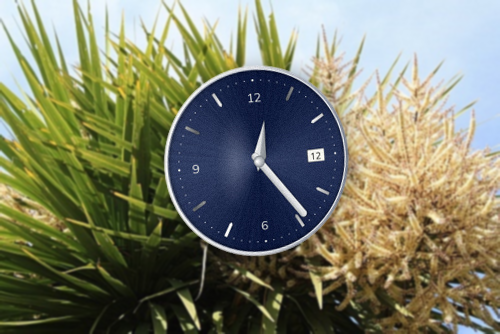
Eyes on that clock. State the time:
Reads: 12:24
